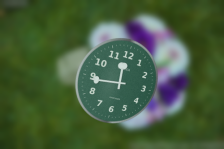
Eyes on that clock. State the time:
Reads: 11:44
